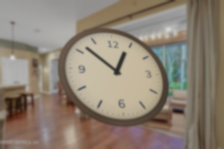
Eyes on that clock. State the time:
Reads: 12:52
